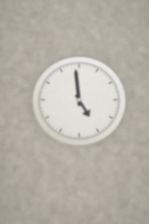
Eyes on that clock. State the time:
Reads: 4:59
